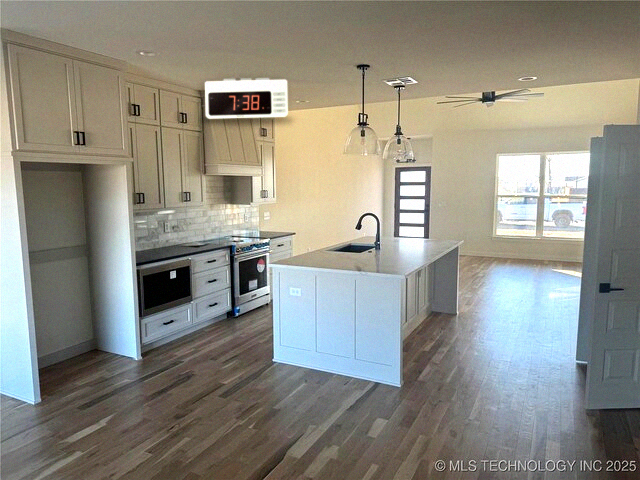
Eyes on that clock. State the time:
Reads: 7:38
